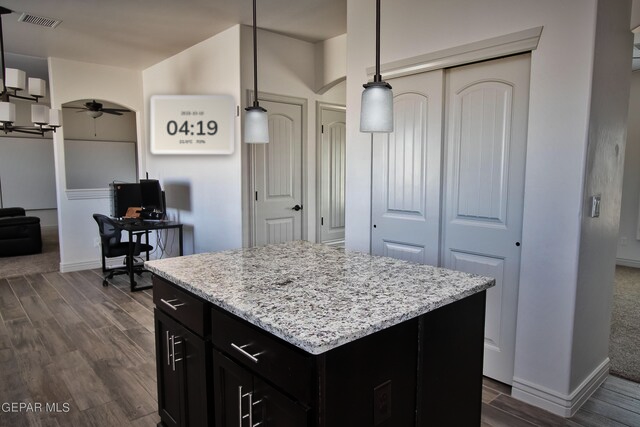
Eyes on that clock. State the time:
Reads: 4:19
